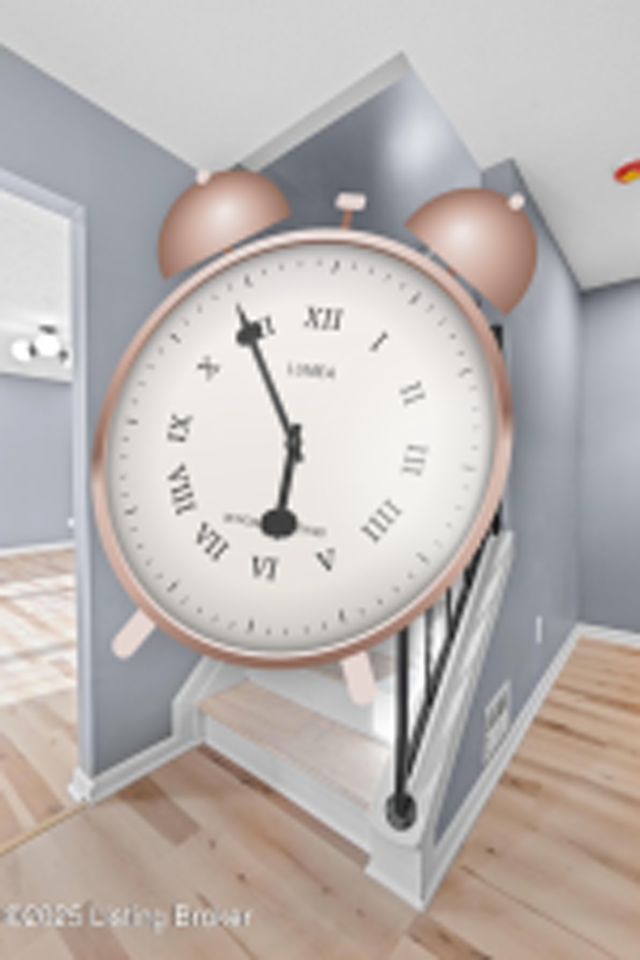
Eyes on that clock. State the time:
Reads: 5:54
